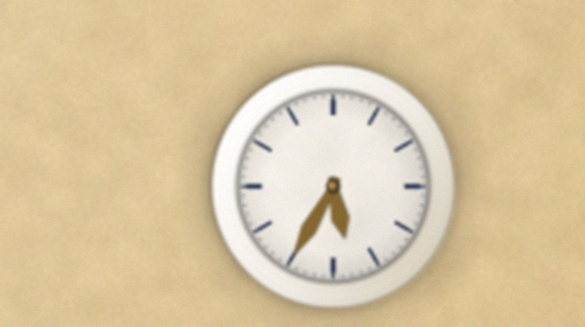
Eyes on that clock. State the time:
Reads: 5:35
